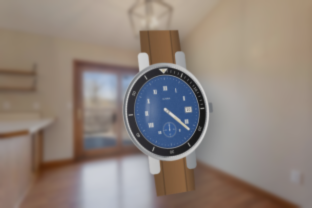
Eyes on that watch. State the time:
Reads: 4:22
